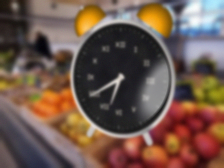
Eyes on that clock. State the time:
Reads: 6:40
